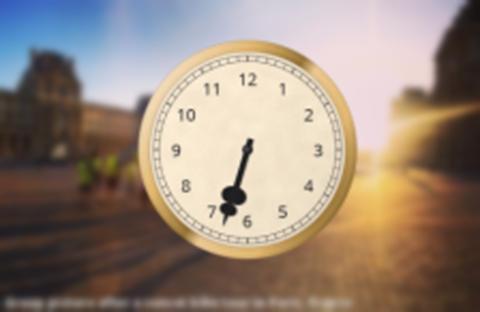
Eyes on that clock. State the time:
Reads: 6:33
